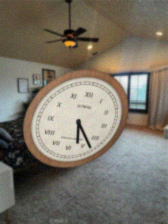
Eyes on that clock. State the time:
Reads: 5:23
